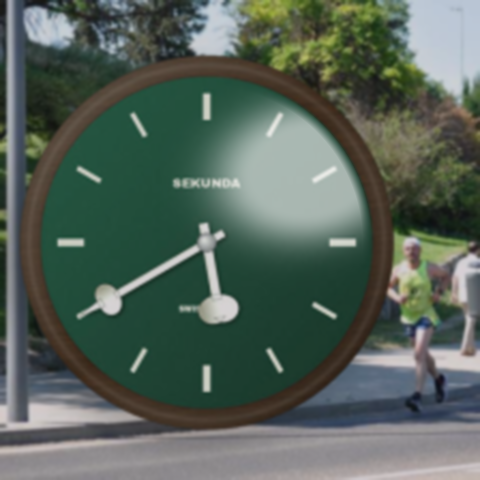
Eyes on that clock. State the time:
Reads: 5:40
